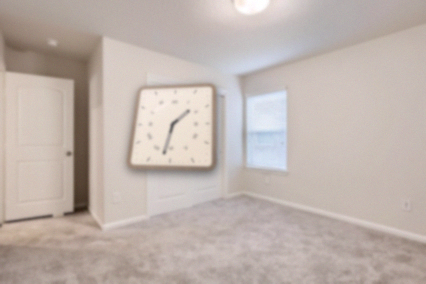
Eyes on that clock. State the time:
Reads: 1:32
